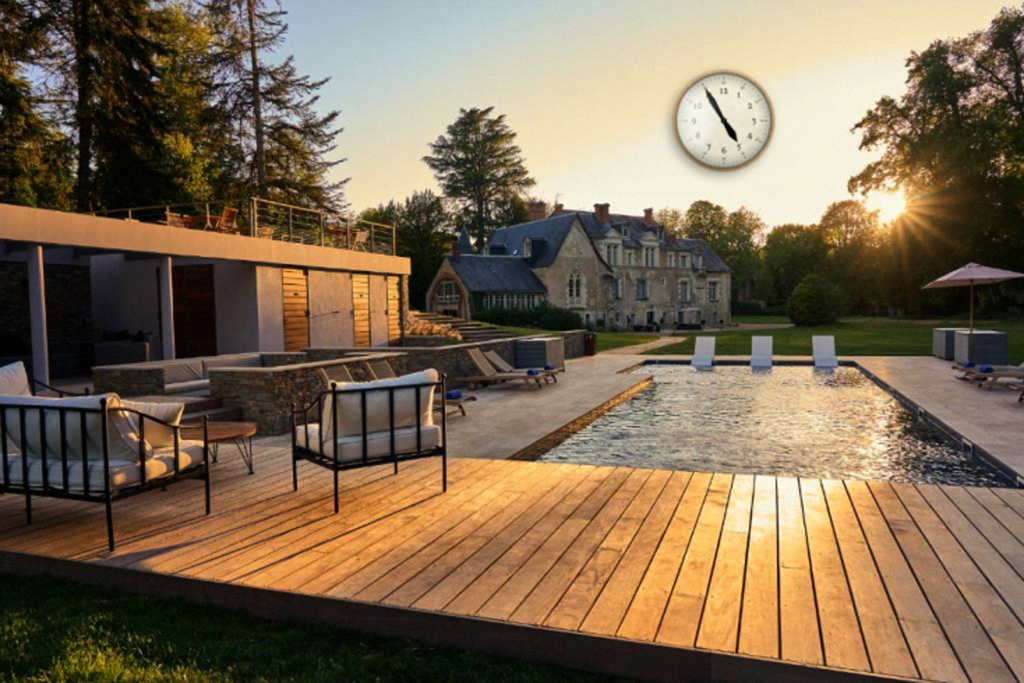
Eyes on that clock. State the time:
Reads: 4:55
